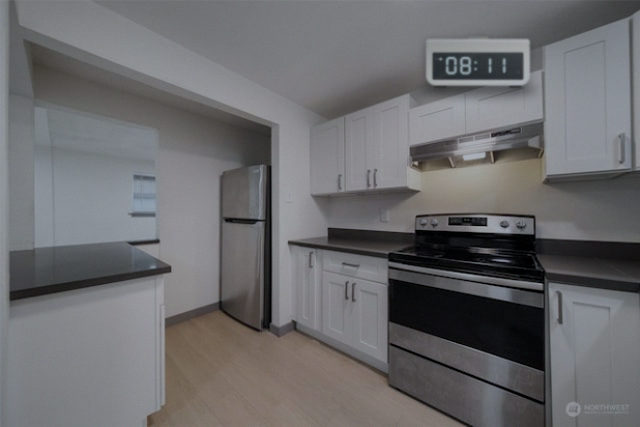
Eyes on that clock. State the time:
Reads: 8:11
